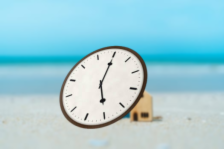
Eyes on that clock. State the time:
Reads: 5:00
